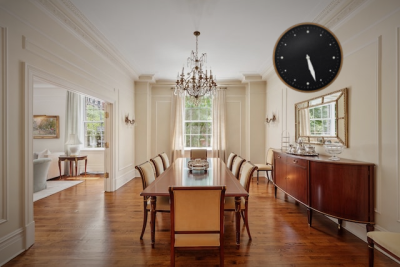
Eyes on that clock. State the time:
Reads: 5:27
